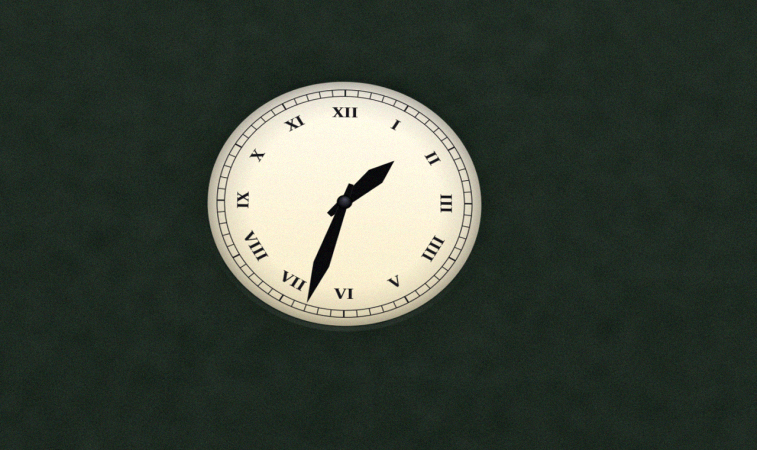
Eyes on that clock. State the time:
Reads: 1:33
